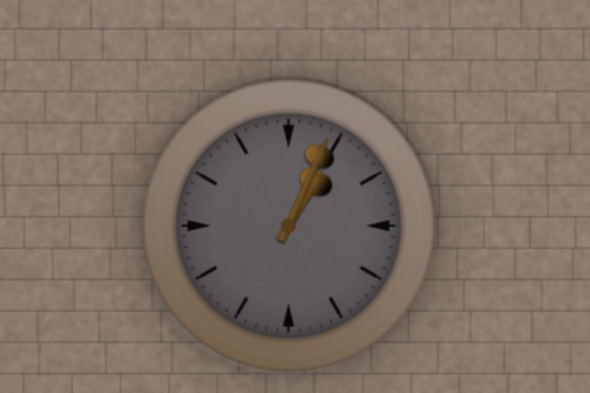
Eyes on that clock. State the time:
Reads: 1:04
